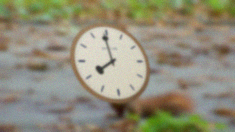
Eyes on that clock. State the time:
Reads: 7:59
